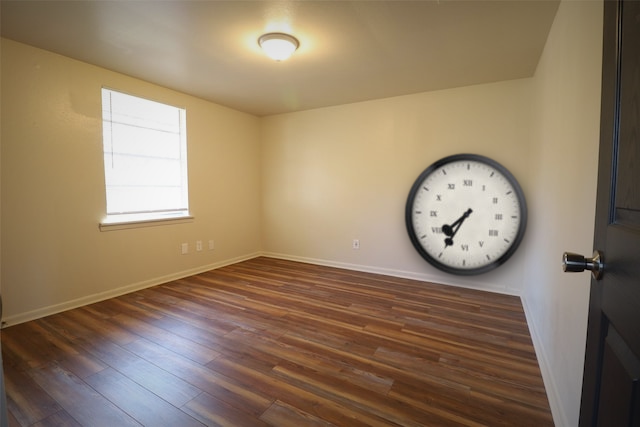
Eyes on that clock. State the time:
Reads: 7:35
